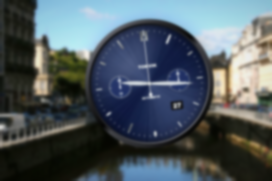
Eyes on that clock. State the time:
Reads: 9:16
